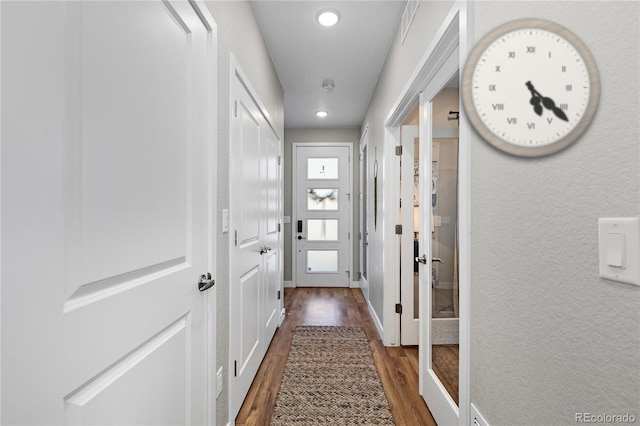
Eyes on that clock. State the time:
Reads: 5:22
